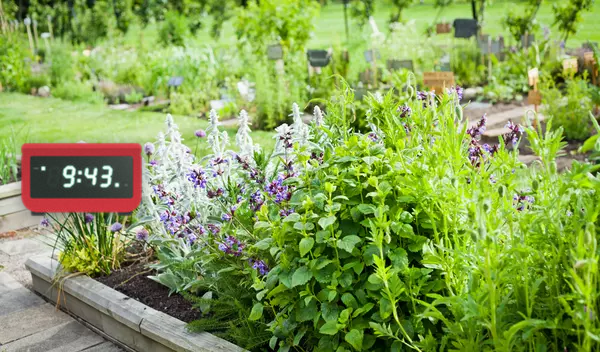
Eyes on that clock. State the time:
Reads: 9:43
